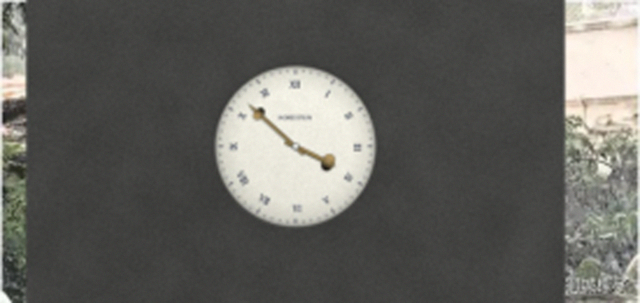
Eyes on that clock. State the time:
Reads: 3:52
